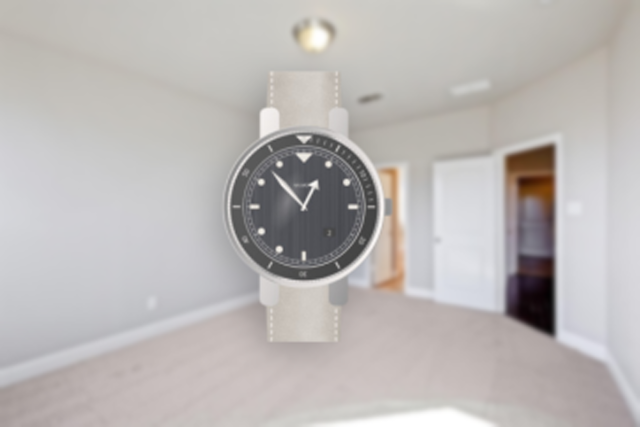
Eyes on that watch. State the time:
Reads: 12:53
